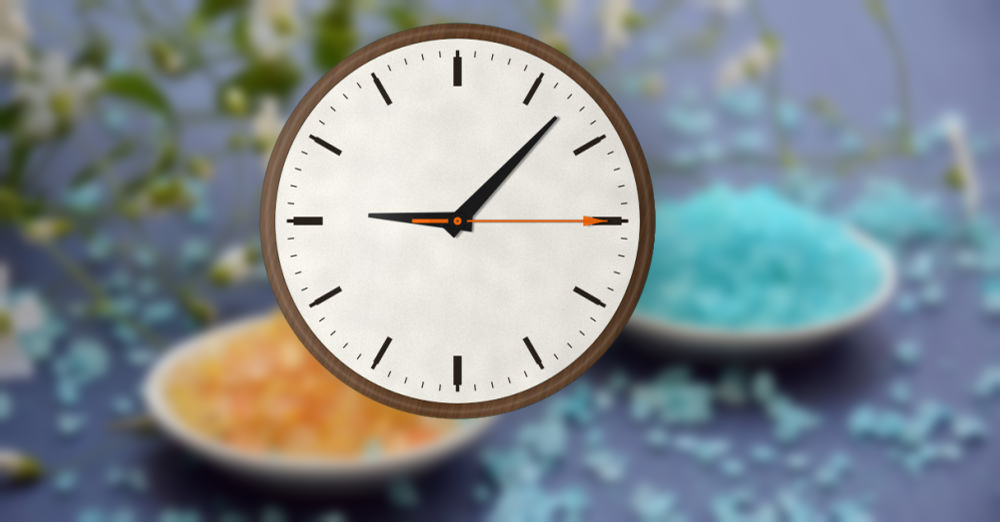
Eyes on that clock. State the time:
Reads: 9:07:15
